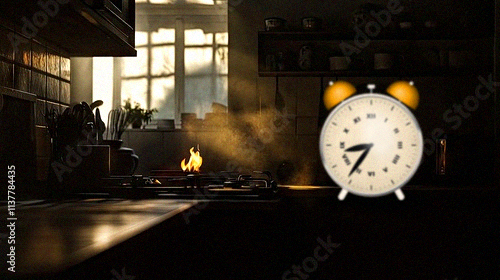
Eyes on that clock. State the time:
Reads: 8:36
